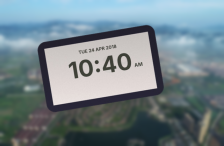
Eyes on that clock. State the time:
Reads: 10:40
